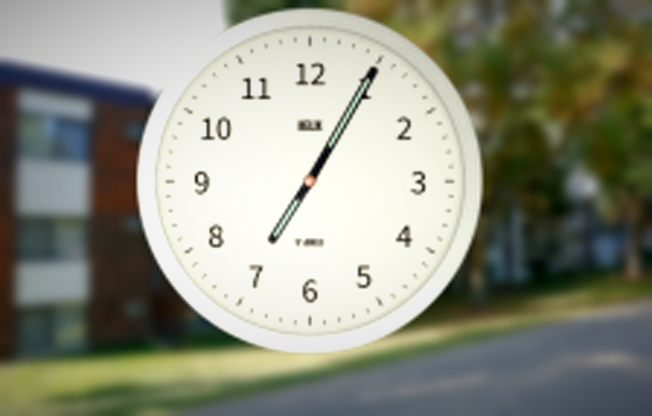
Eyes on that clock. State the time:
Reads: 7:05
